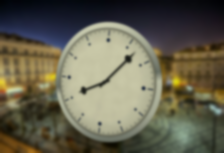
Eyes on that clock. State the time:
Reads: 8:07
